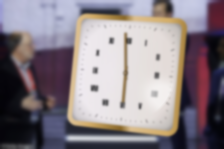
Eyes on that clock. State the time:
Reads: 5:59
